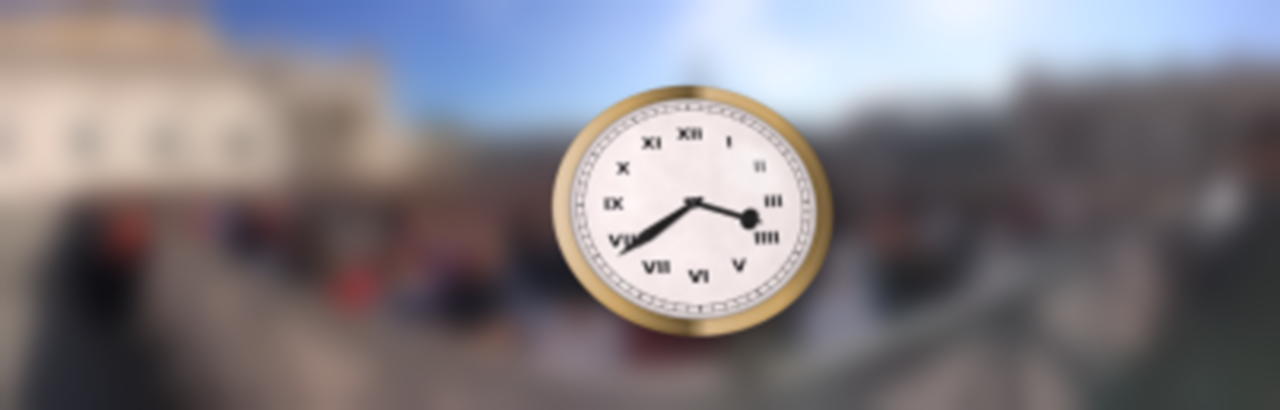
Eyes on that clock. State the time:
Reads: 3:39
